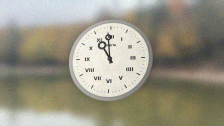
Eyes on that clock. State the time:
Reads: 10:59
